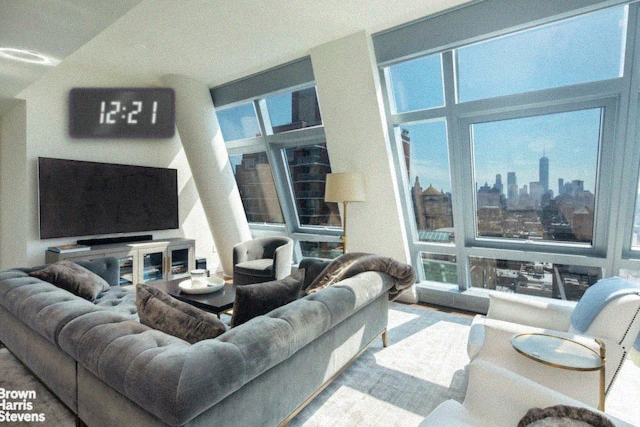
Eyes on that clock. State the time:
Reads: 12:21
